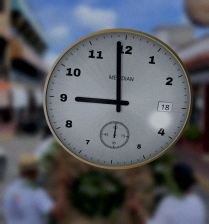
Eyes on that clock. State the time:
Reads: 8:59
